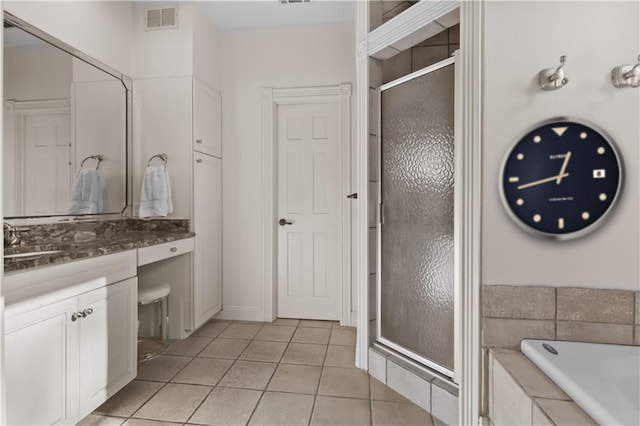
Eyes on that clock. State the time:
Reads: 12:43
